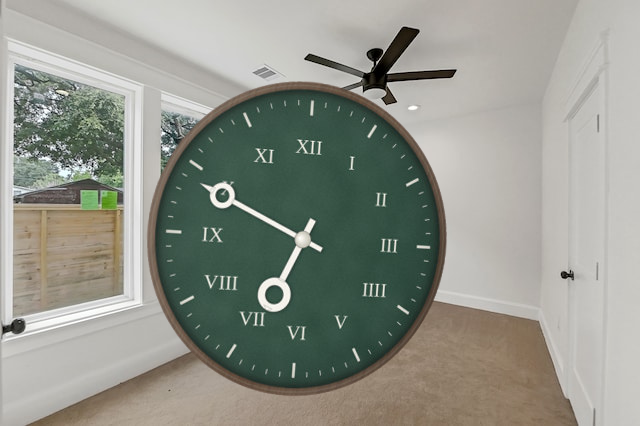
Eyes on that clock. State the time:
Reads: 6:49
